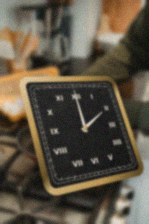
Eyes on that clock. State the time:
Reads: 2:00
